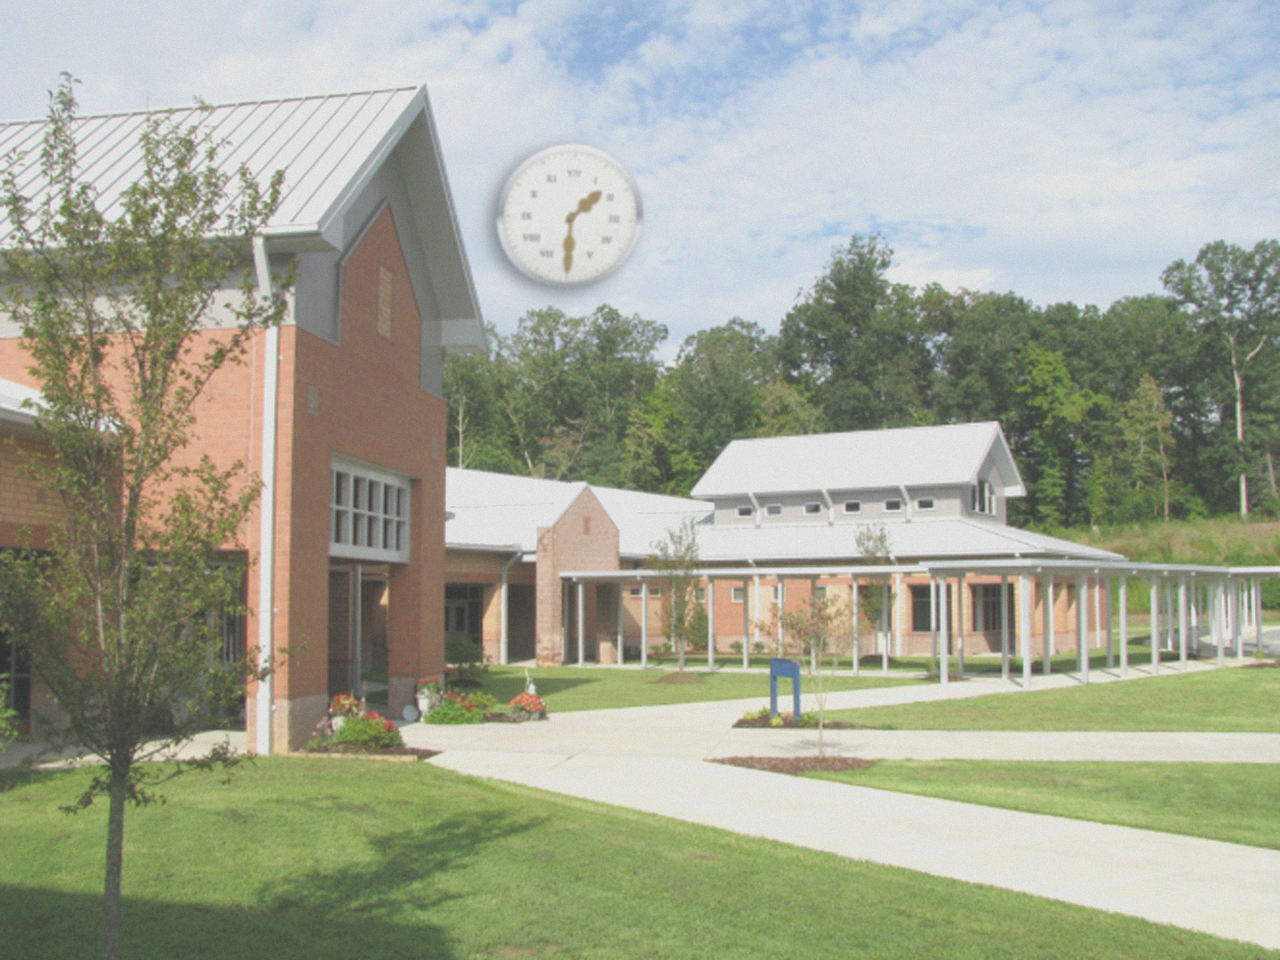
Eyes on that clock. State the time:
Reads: 1:30
